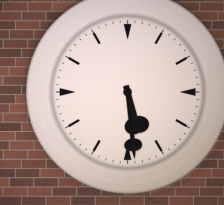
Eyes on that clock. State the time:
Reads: 5:29
